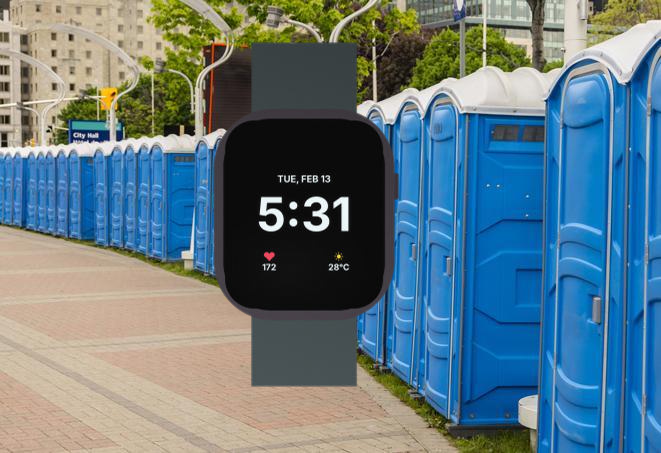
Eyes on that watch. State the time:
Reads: 5:31
